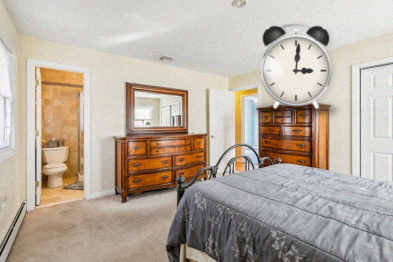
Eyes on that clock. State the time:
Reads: 3:01
